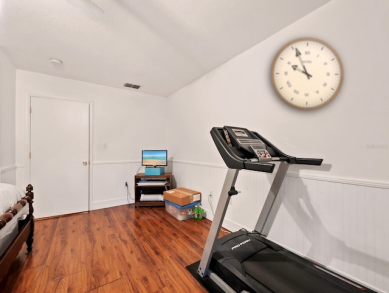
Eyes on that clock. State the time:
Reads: 9:56
